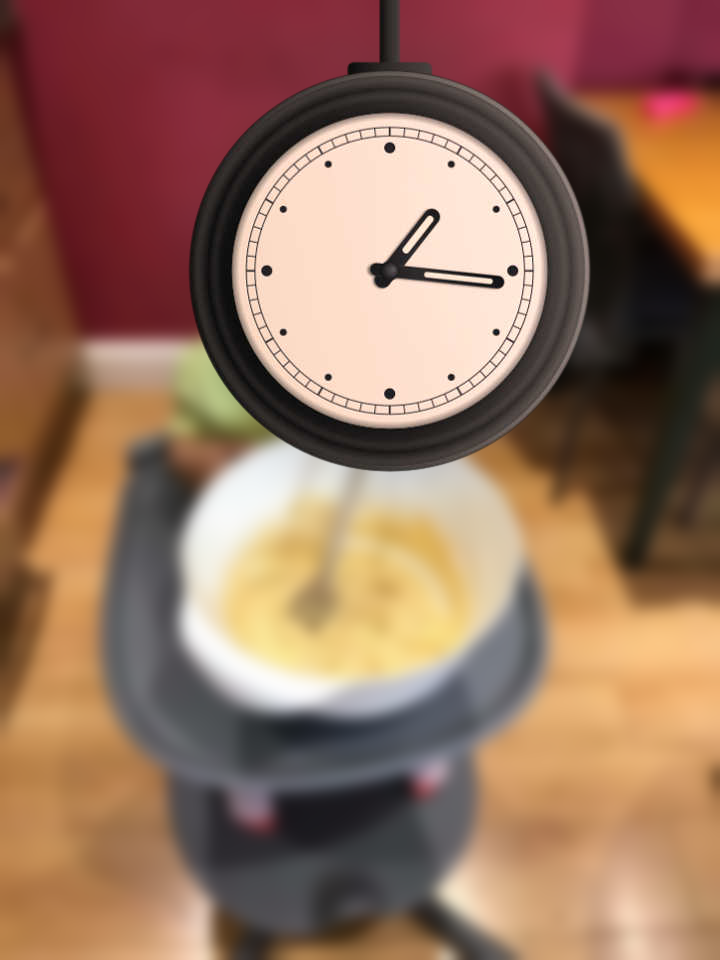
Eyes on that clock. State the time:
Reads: 1:16
